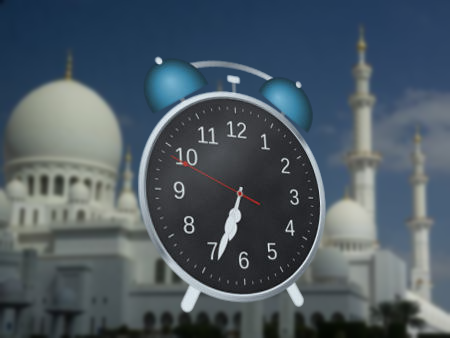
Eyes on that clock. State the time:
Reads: 6:33:49
